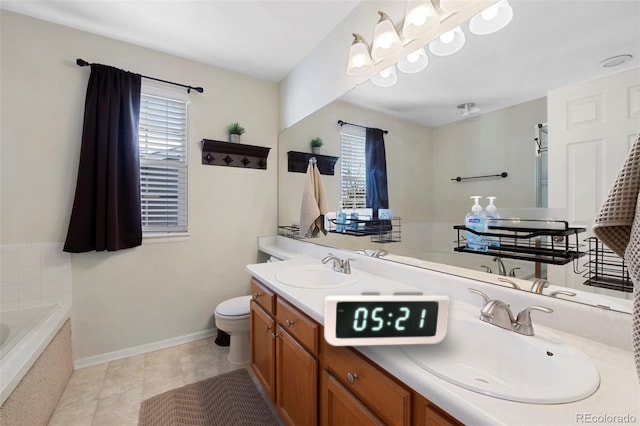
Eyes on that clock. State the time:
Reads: 5:21
